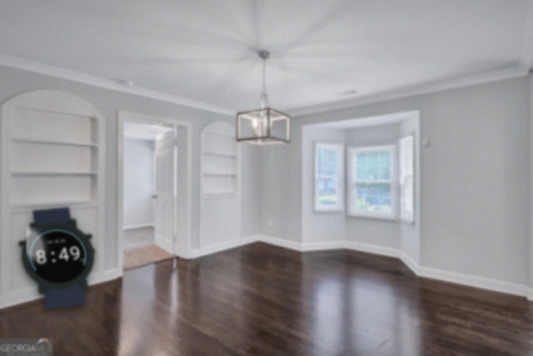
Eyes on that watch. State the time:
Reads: 8:49
